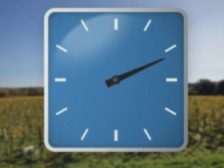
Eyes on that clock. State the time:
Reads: 2:11
